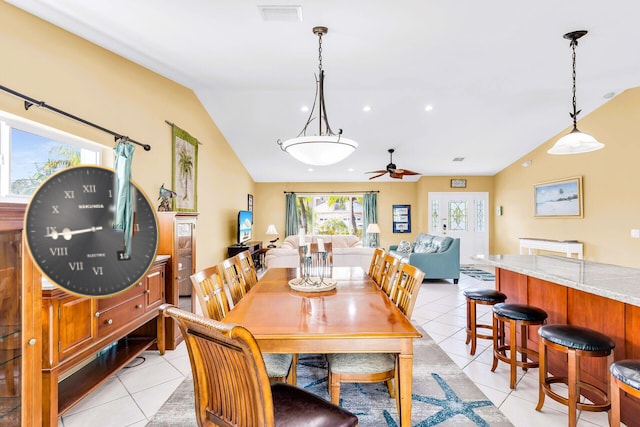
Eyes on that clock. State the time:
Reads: 8:44
